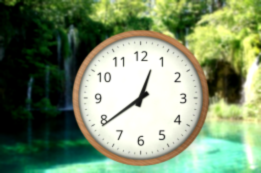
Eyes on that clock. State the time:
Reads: 12:39
